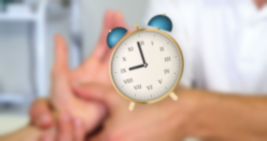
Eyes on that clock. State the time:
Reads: 8:59
